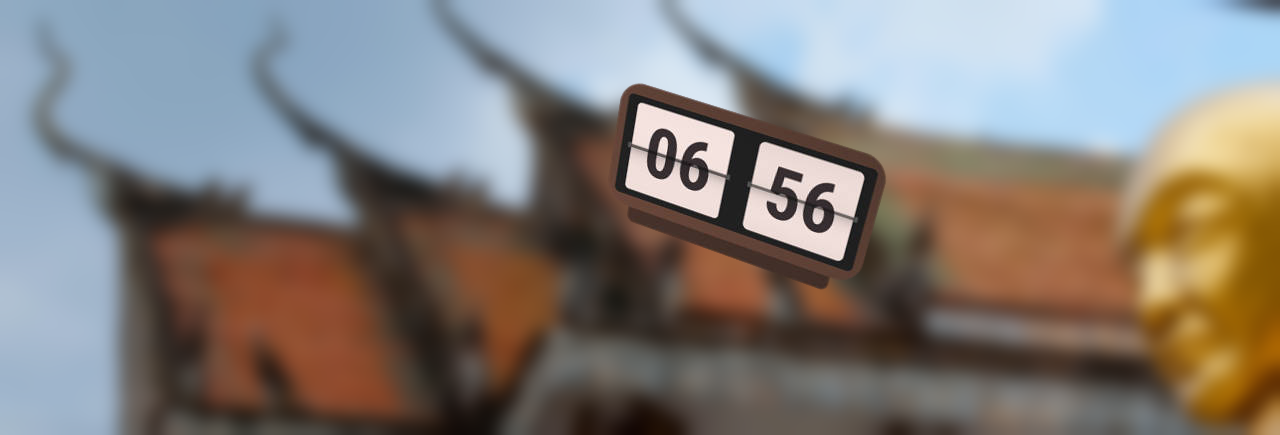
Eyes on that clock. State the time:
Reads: 6:56
